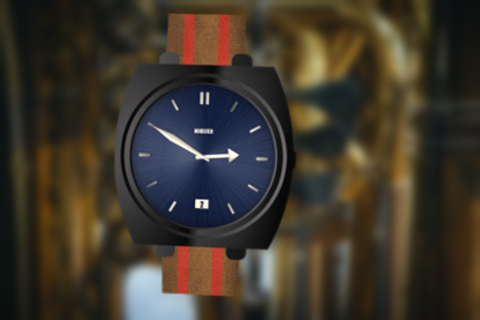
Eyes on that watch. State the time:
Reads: 2:50
